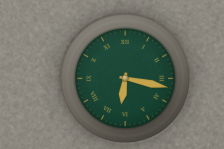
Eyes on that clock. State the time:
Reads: 6:17
